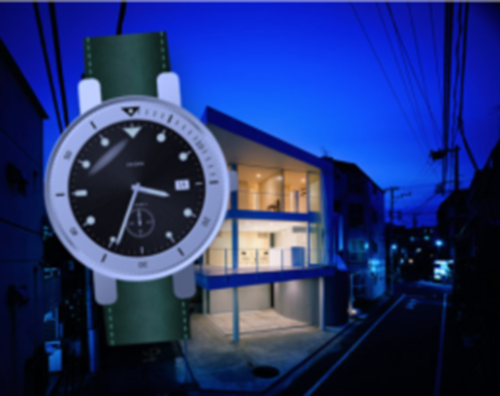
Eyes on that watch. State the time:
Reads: 3:34
